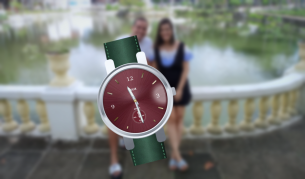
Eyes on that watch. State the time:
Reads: 11:29
